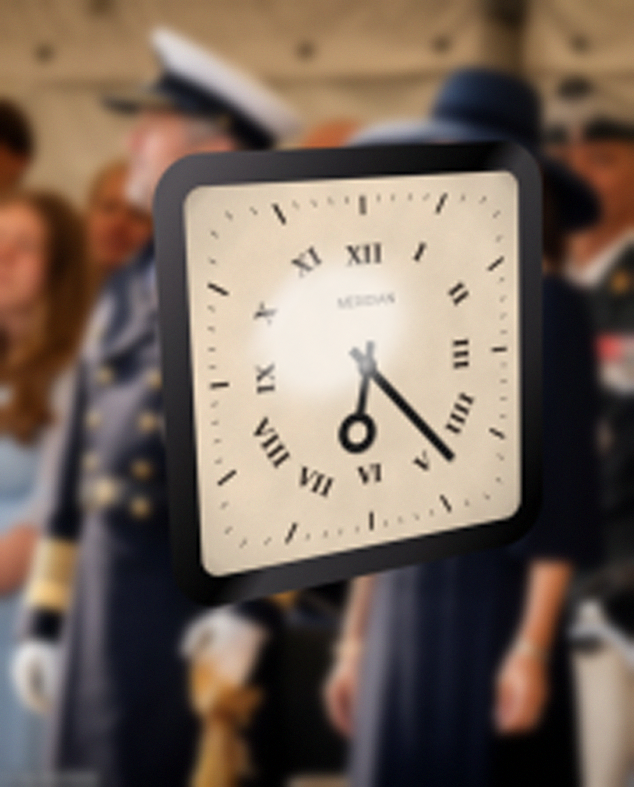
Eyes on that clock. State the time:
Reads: 6:23
